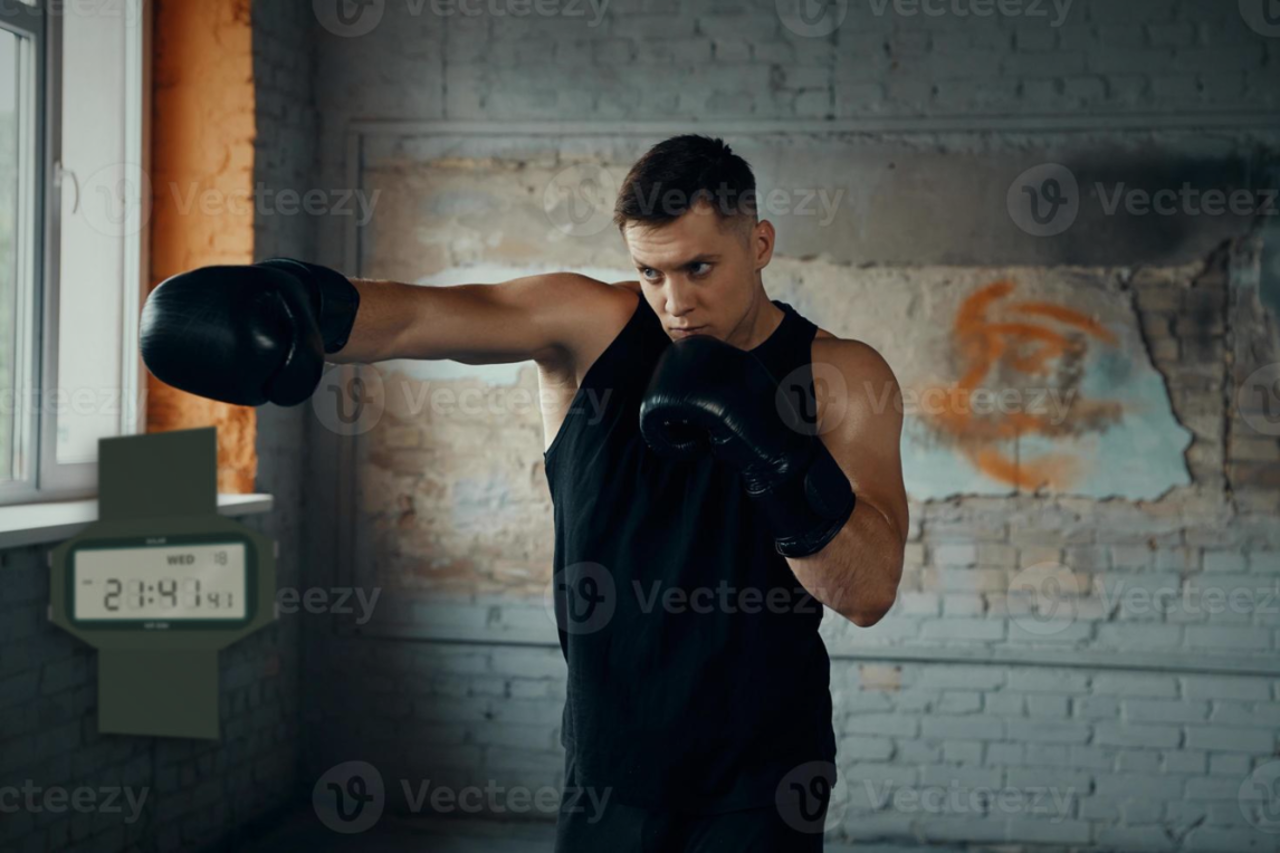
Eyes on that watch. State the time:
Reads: 21:41:41
